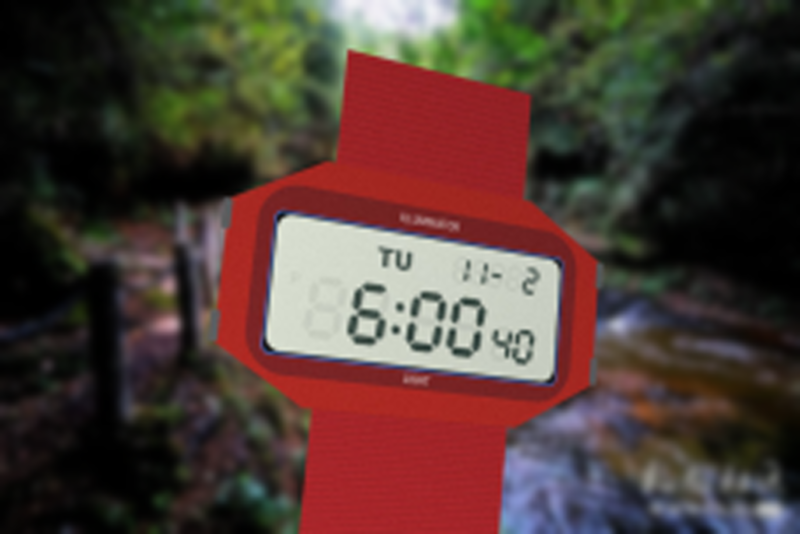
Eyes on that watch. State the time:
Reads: 6:00:40
